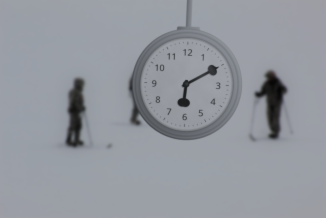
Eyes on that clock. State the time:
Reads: 6:10
